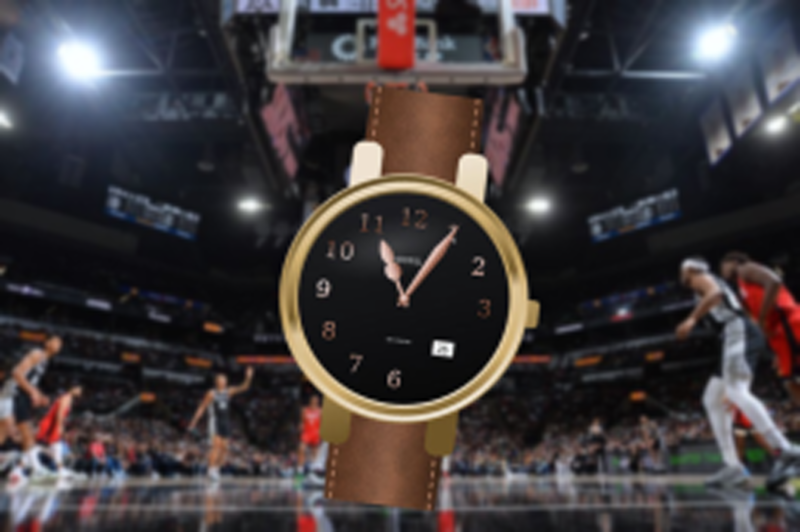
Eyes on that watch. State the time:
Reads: 11:05
